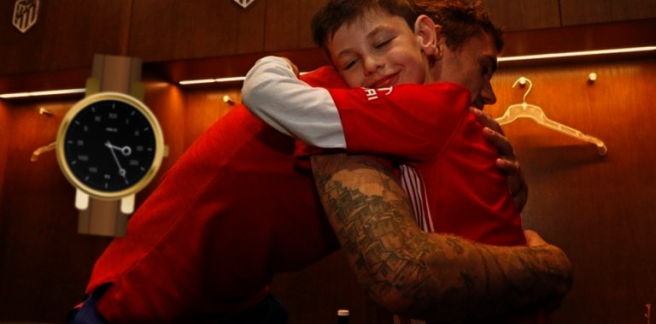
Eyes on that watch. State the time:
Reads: 3:25
